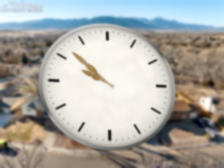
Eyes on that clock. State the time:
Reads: 9:52
